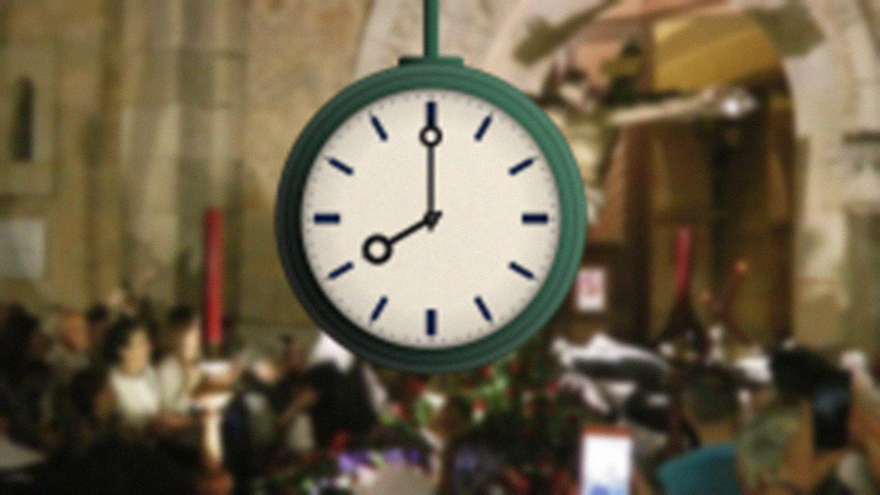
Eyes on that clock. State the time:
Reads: 8:00
